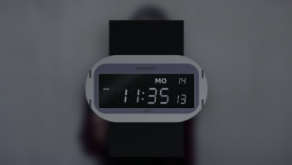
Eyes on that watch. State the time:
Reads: 11:35:13
